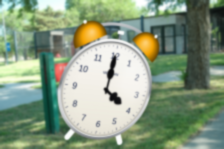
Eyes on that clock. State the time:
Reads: 4:00
